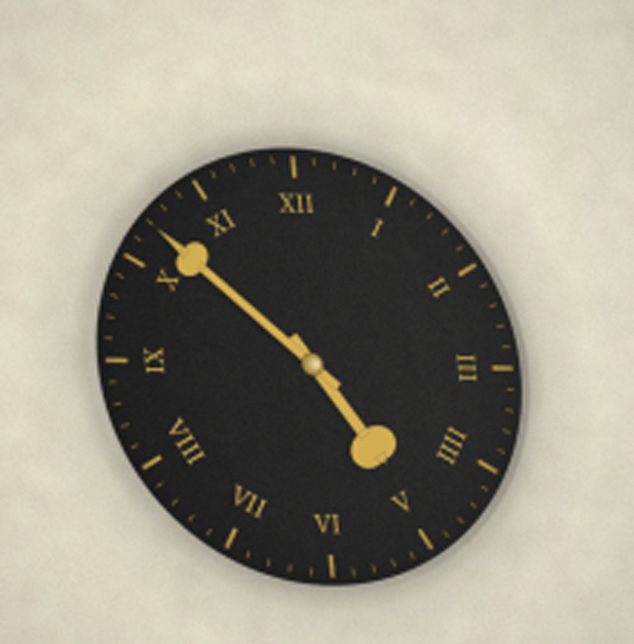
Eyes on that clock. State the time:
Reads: 4:52
